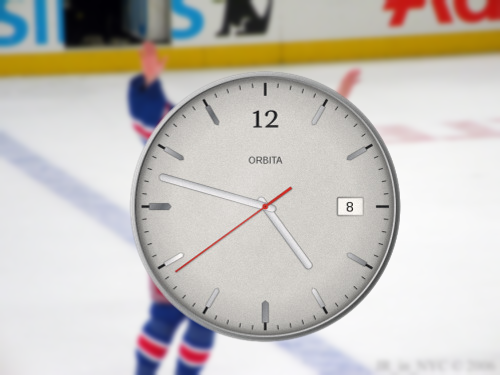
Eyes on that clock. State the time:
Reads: 4:47:39
